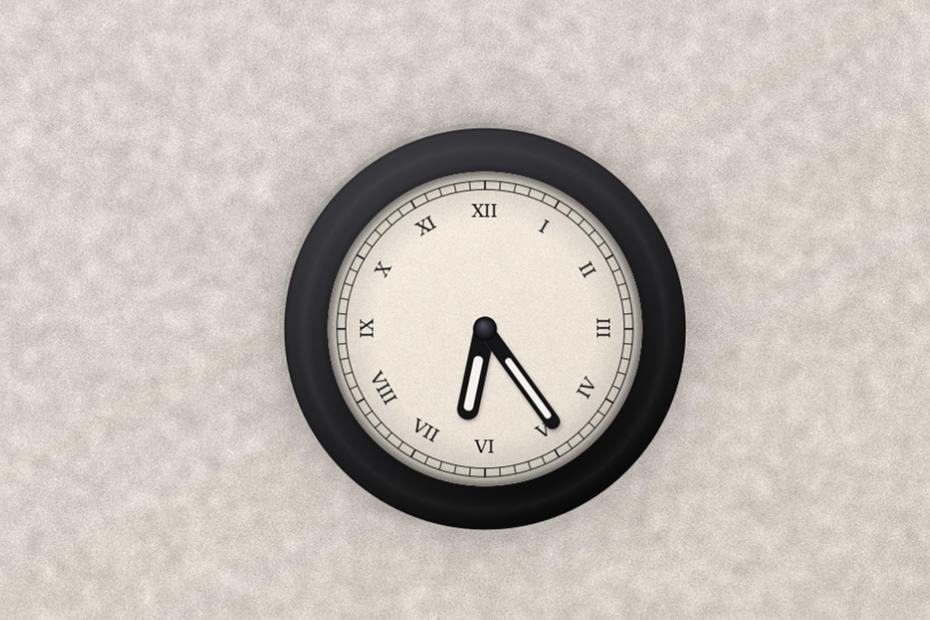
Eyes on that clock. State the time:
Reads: 6:24
